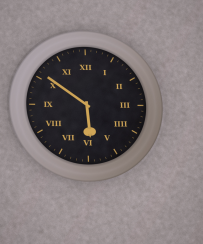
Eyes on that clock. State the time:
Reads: 5:51
